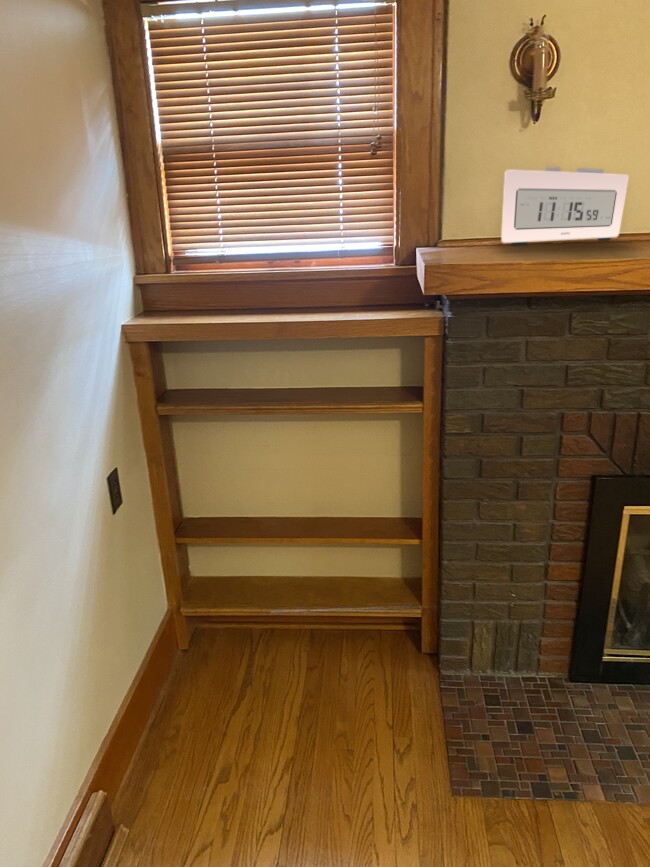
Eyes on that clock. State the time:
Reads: 11:15:59
